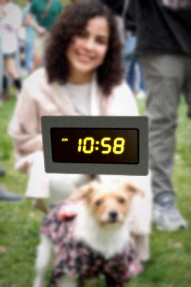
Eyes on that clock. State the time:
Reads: 10:58
